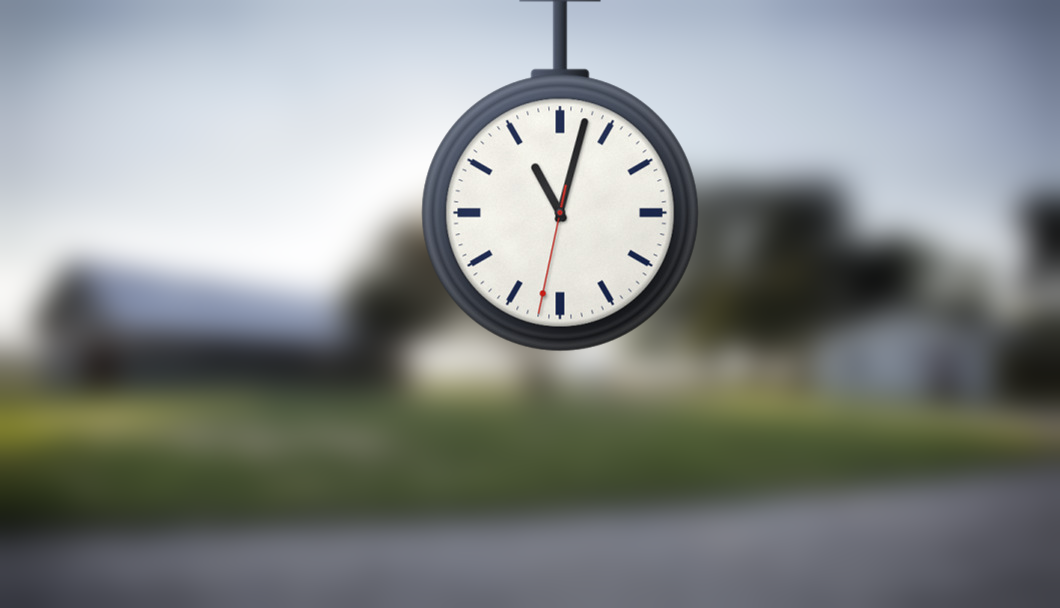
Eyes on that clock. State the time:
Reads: 11:02:32
